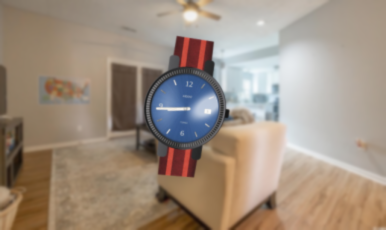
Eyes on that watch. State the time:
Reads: 8:44
